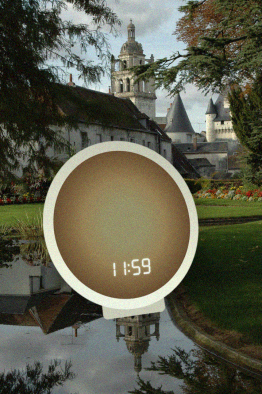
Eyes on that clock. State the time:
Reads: 11:59
